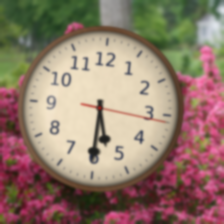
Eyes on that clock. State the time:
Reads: 5:30:16
